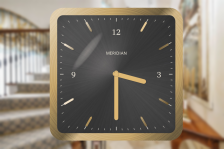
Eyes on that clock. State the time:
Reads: 3:30
